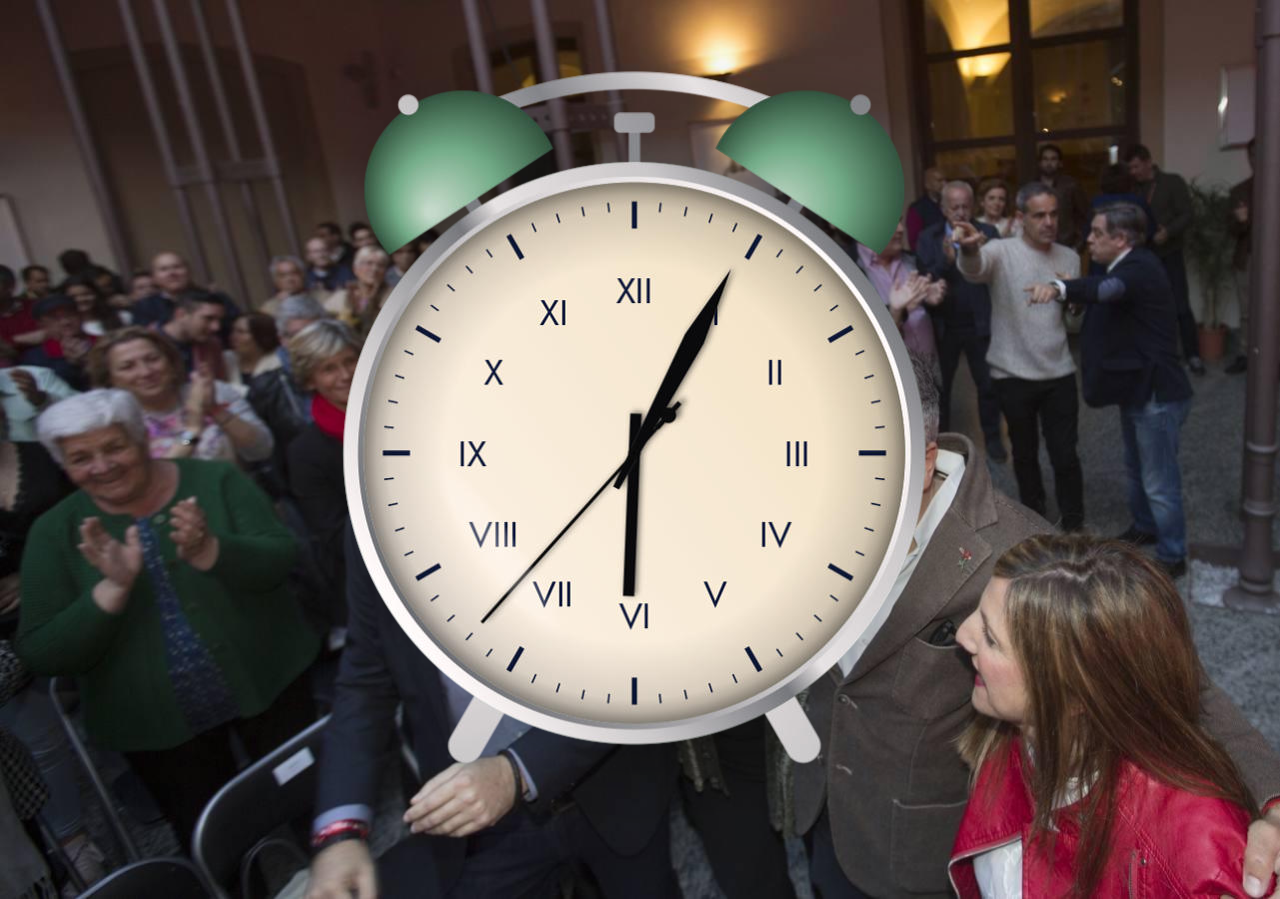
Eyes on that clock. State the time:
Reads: 6:04:37
